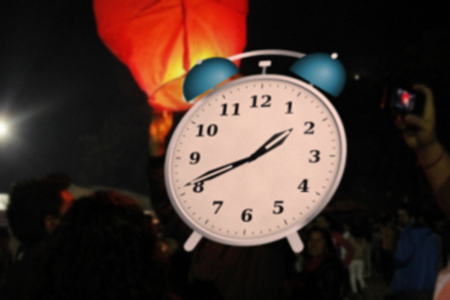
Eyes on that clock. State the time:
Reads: 1:41
